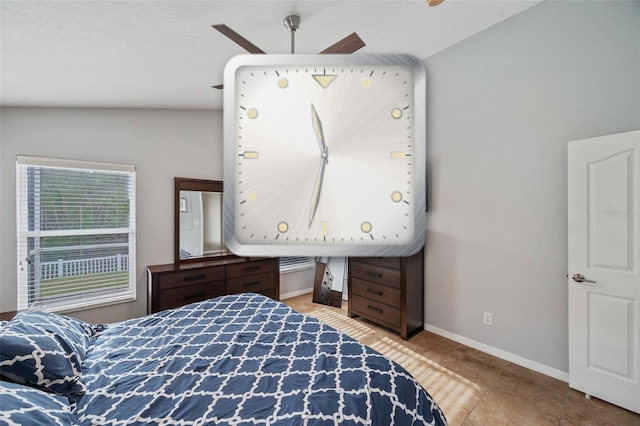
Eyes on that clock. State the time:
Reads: 11:32
